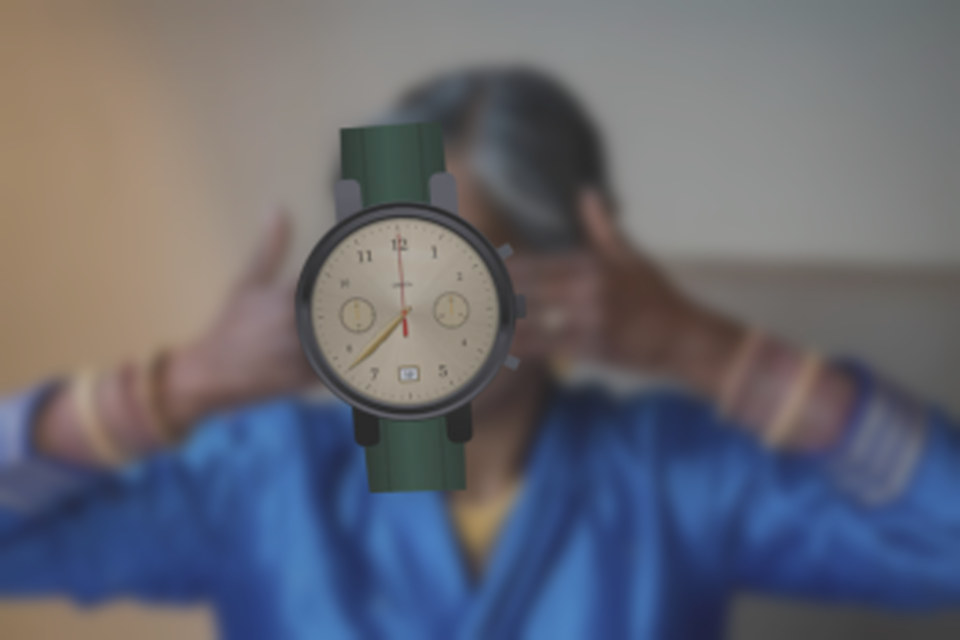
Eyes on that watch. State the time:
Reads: 7:38
